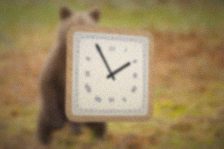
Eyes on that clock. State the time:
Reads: 1:55
